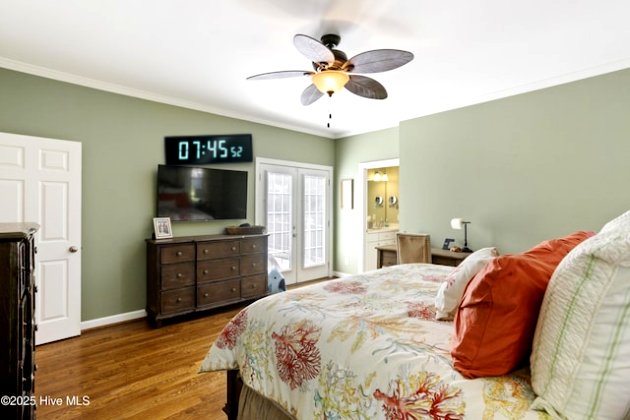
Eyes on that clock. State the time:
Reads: 7:45:52
